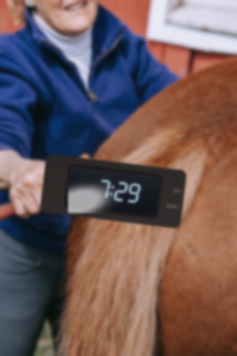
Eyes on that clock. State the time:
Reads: 7:29
